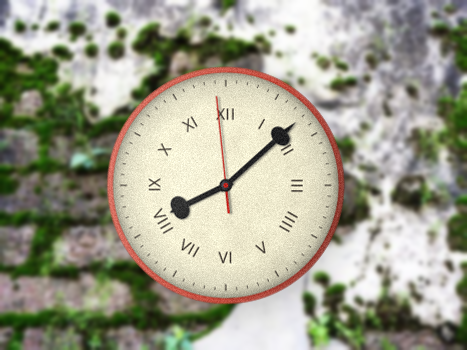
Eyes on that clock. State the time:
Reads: 8:07:59
